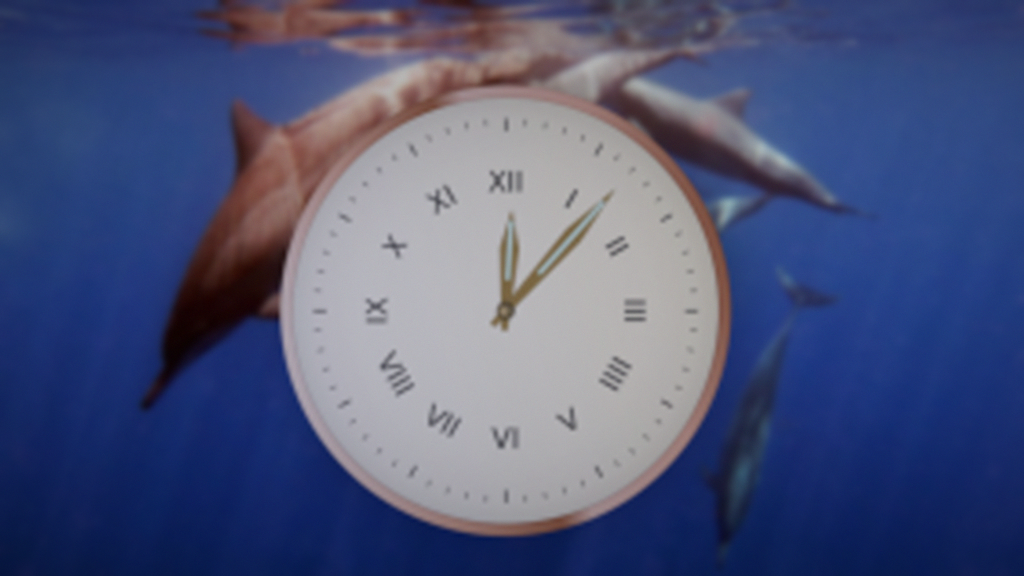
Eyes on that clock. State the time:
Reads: 12:07
